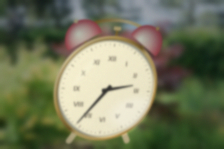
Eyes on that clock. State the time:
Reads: 2:36
